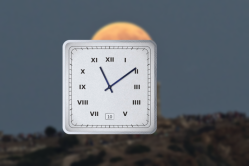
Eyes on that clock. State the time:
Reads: 11:09
